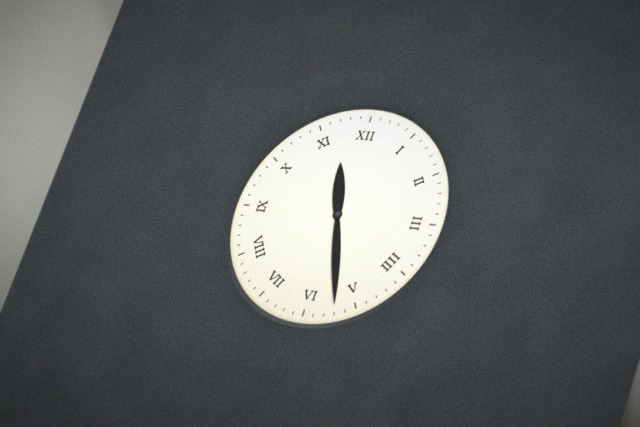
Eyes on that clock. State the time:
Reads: 11:27
